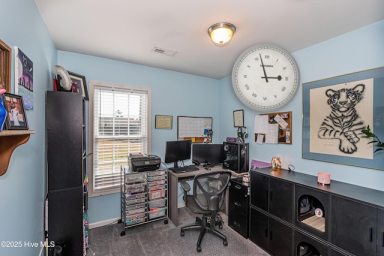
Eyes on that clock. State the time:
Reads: 2:57
